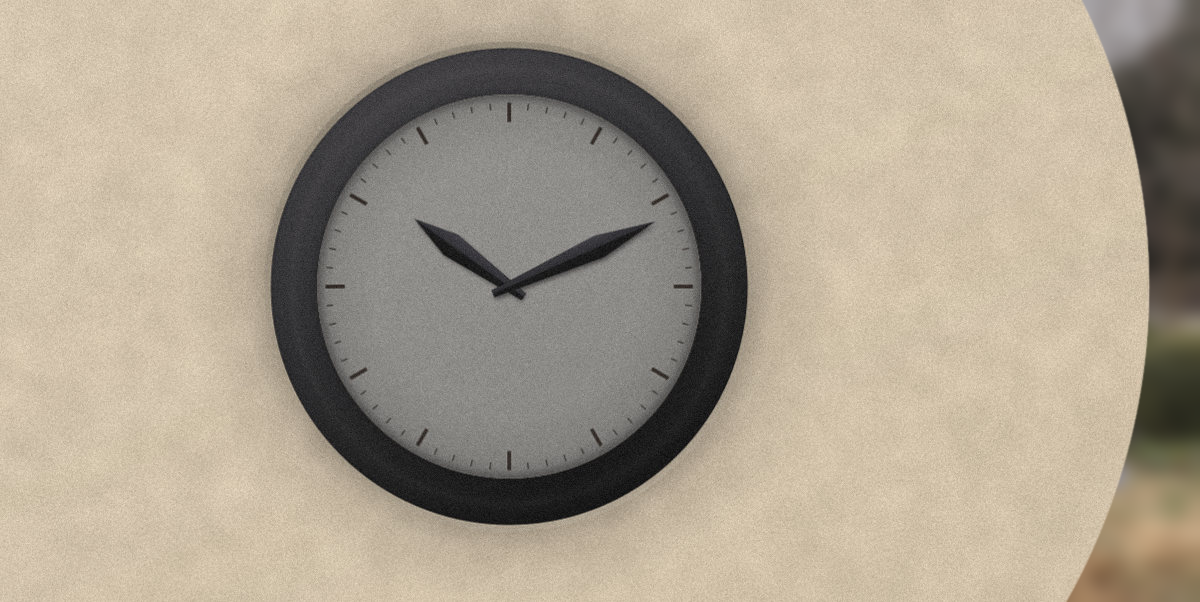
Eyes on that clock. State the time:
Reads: 10:11
